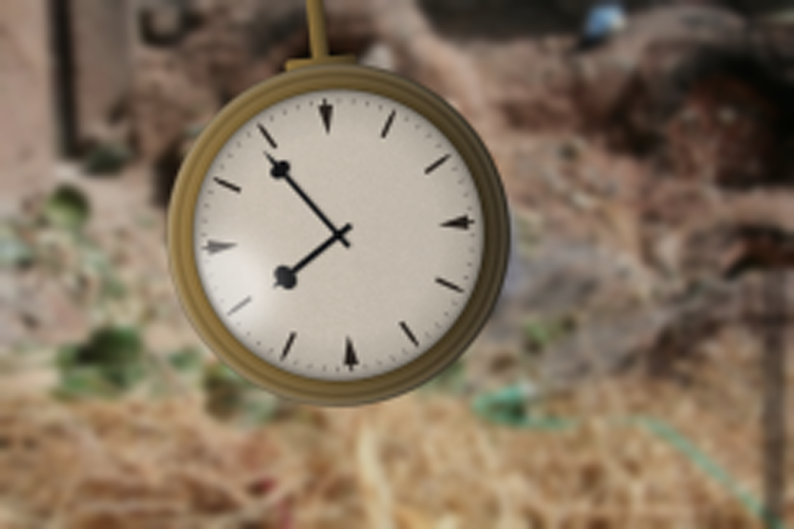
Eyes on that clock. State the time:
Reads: 7:54
